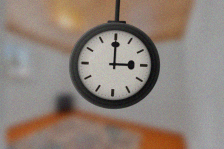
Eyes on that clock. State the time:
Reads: 3:00
